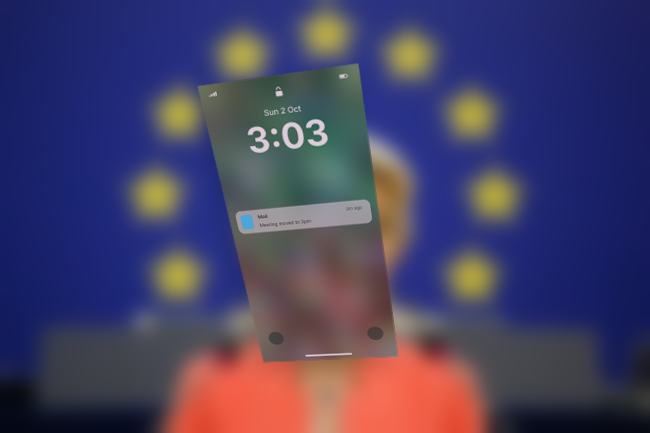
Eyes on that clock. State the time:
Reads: 3:03
